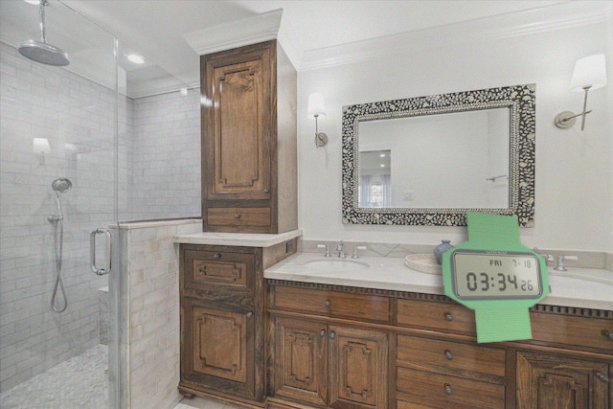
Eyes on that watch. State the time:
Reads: 3:34:26
